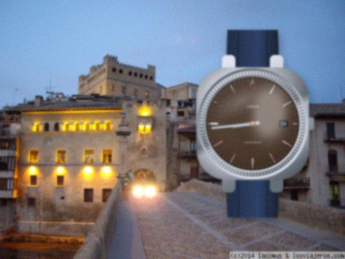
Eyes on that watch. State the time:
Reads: 8:44
